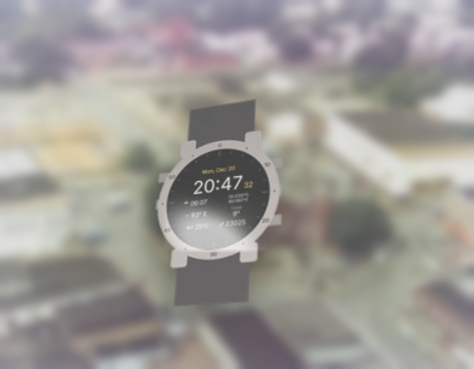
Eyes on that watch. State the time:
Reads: 20:47
